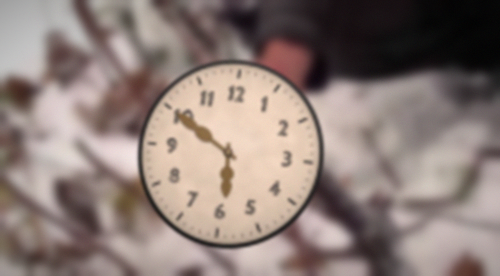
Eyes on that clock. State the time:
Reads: 5:50
